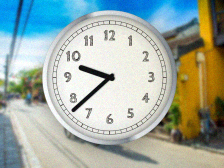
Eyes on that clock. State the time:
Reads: 9:38
